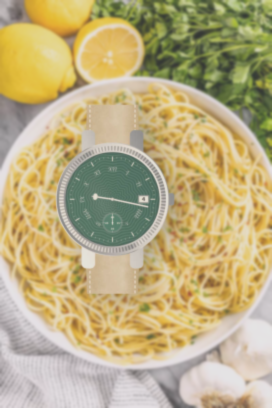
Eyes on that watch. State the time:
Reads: 9:17
